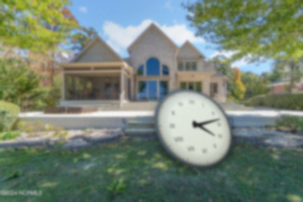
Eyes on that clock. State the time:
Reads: 4:13
